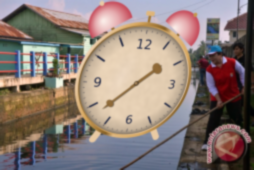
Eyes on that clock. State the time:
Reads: 1:38
